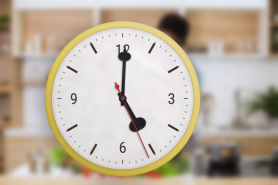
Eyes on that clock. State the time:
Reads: 5:00:26
